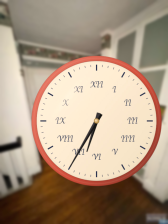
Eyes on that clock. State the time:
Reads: 6:35
